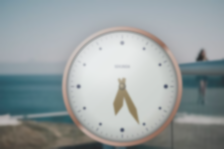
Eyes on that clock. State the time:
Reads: 6:26
